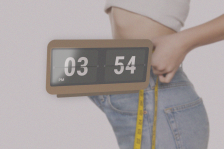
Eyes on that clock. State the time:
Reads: 3:54
